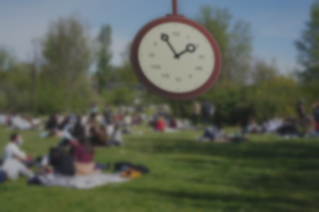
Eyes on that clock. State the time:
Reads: 1:55
